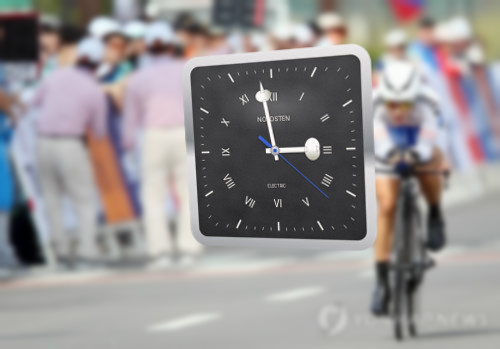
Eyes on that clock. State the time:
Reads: 2:58:22
